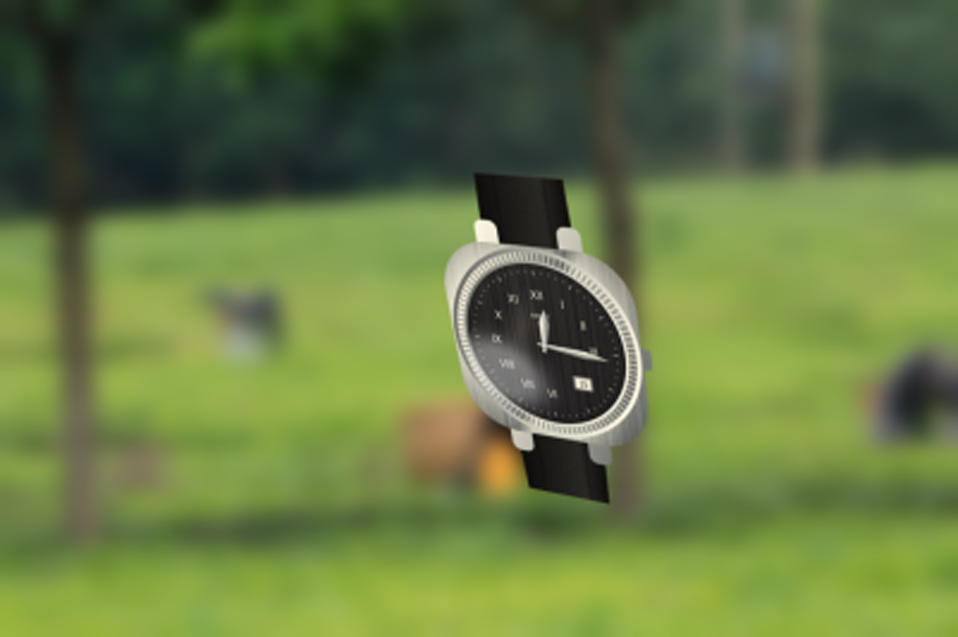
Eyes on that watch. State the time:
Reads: 12:16
